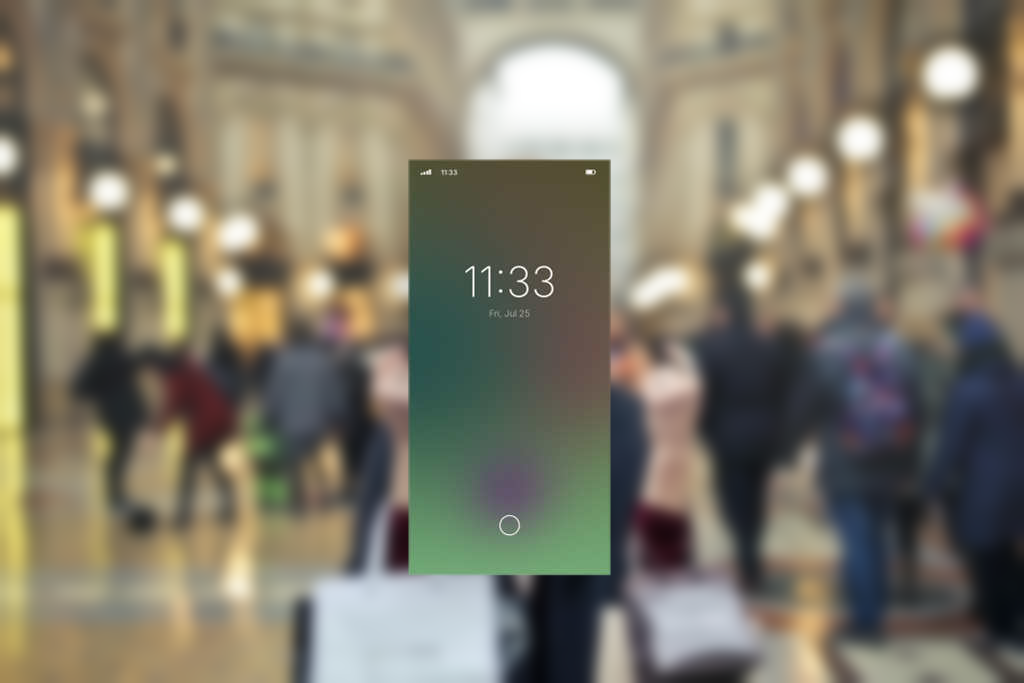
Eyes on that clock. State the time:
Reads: 11:33
